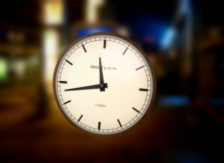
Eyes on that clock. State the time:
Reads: 11:43
